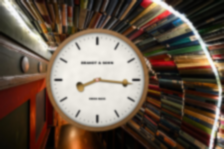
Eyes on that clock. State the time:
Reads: 8:16
